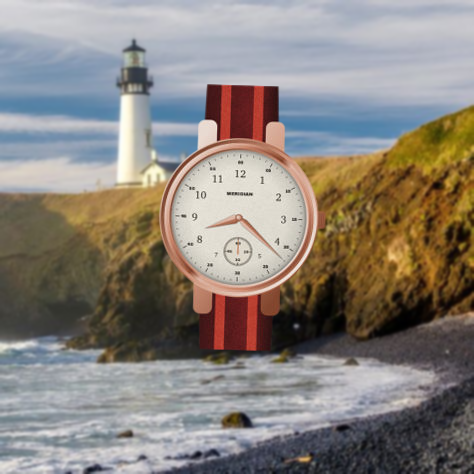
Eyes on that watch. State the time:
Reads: 8:22
